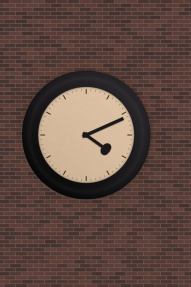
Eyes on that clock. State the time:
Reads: 4:11
